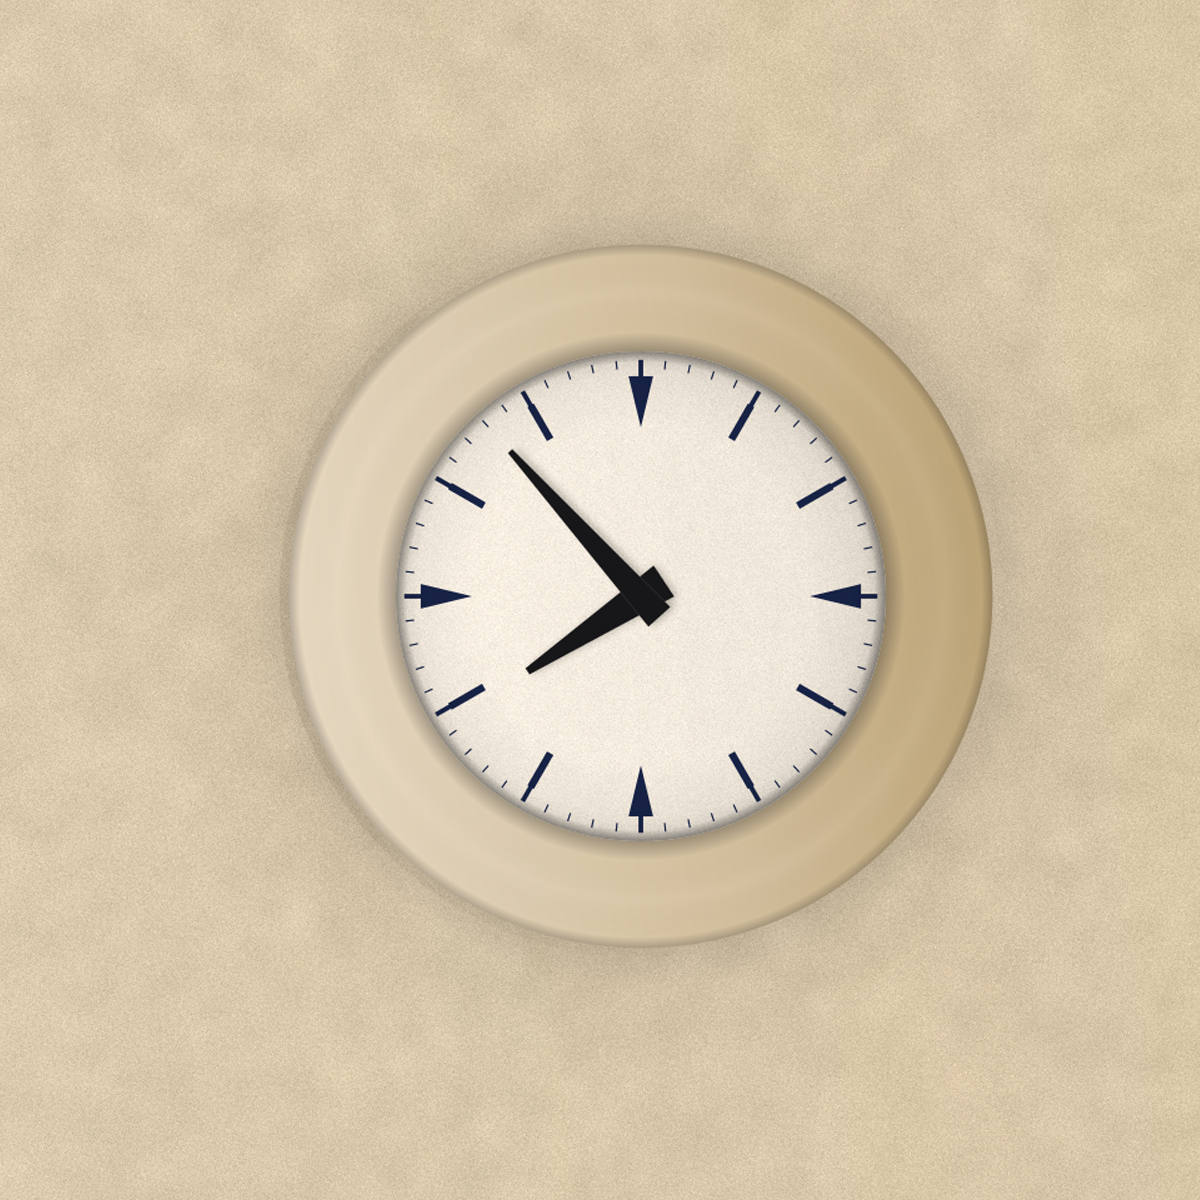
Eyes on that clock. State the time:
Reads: 7:53
